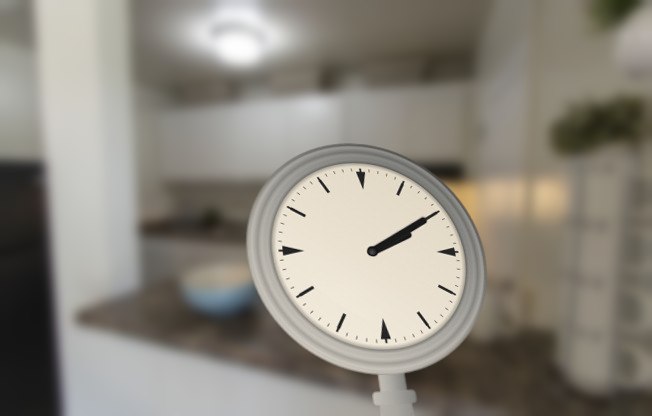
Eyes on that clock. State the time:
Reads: 2:10
